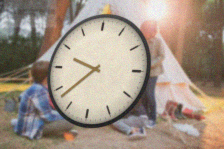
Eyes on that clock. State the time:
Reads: 9:38
